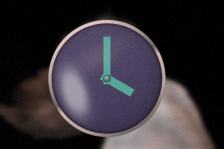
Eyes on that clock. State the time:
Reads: 4:00
